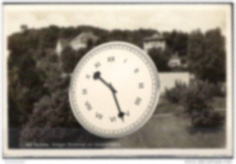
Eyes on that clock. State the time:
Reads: 10:27
